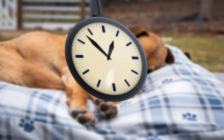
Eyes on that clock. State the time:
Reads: 12:53
